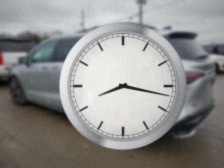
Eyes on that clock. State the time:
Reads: 8:17
